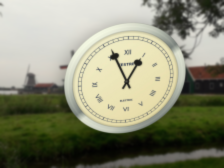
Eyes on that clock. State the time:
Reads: 12:56
